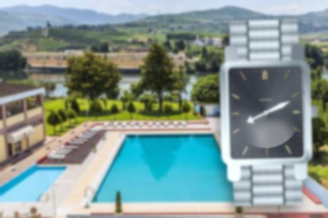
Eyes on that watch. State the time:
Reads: 8:11
